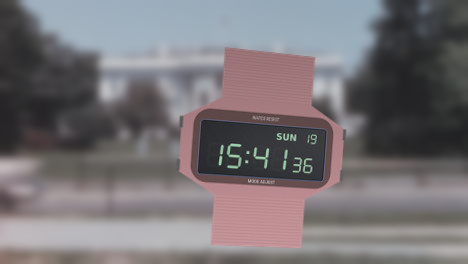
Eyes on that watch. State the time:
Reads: 15:41:36
